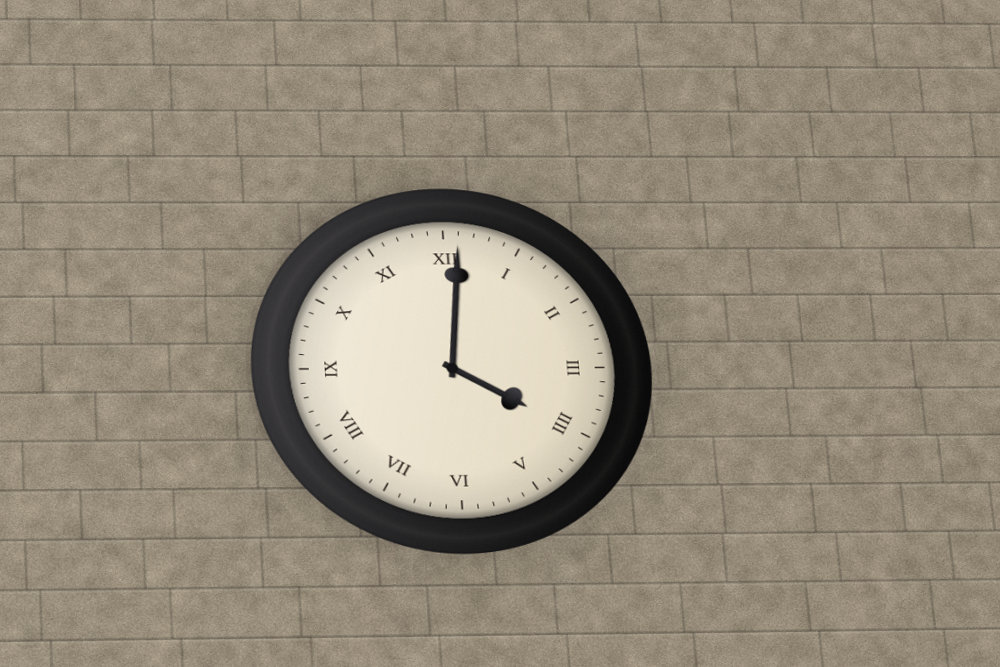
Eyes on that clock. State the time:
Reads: 4:01
